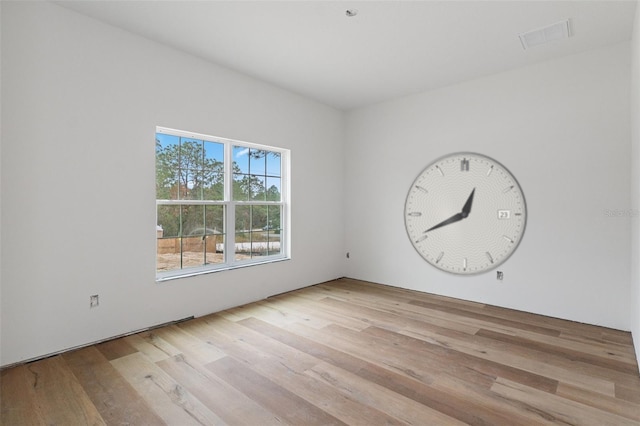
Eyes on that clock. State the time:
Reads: 12:41
